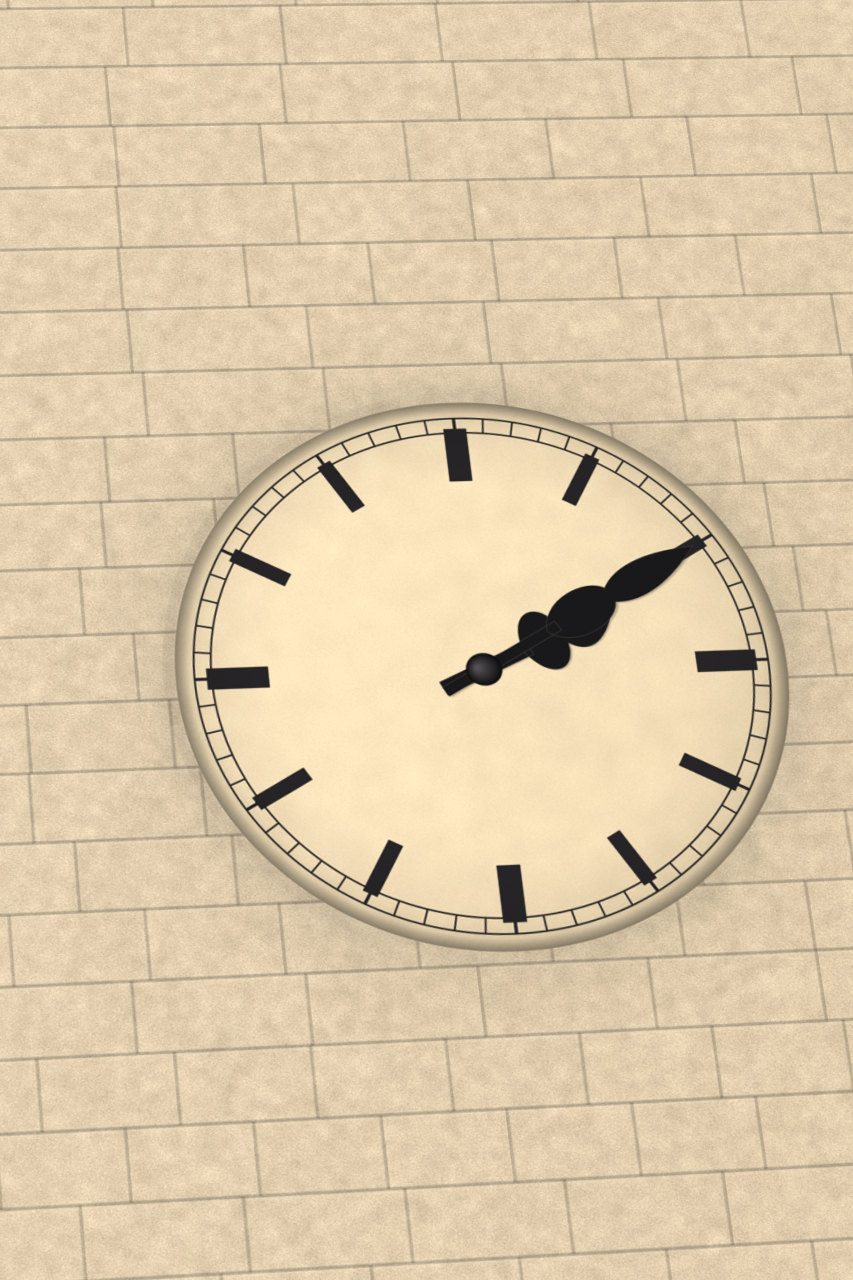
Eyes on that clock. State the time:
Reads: 2:10
